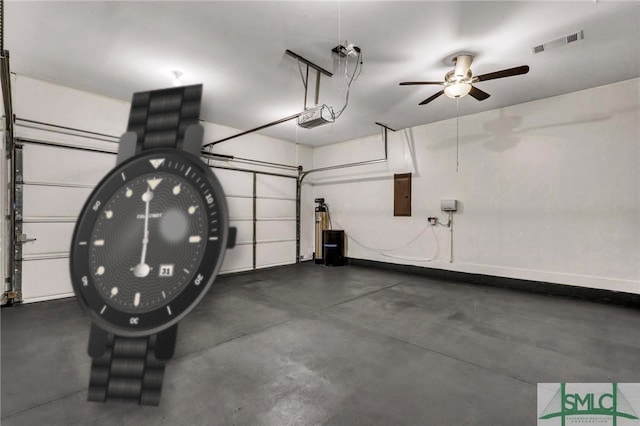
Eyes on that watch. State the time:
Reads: 5:59
